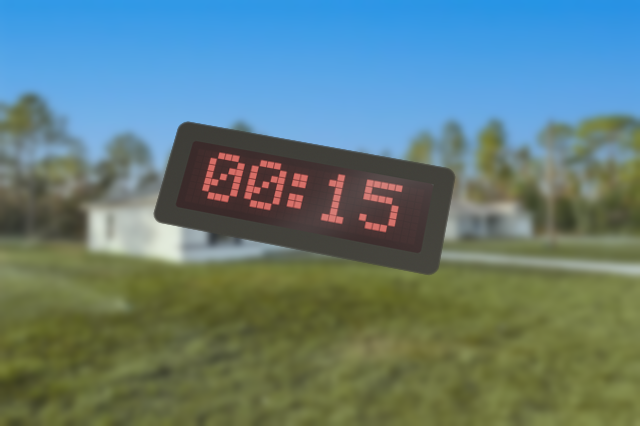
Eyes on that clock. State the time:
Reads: 0:15
